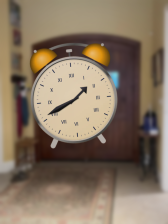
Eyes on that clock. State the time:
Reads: 1:41
